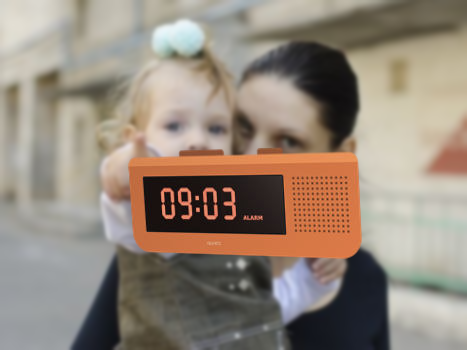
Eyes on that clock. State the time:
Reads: 9:03
